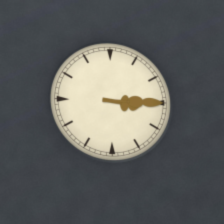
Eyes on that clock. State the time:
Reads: 3:15
